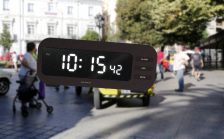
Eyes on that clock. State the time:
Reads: 10:15:42
